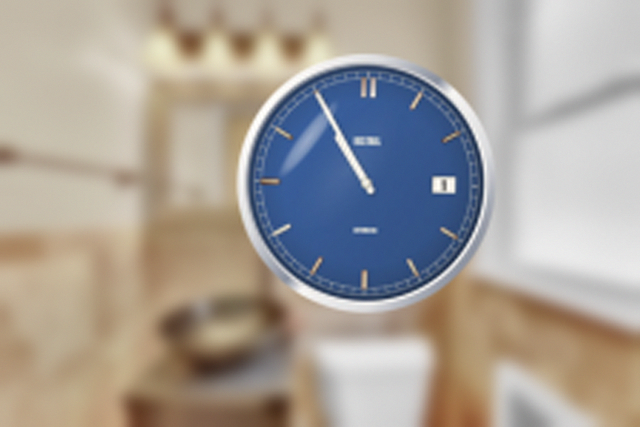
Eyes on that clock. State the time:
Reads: 10:55
